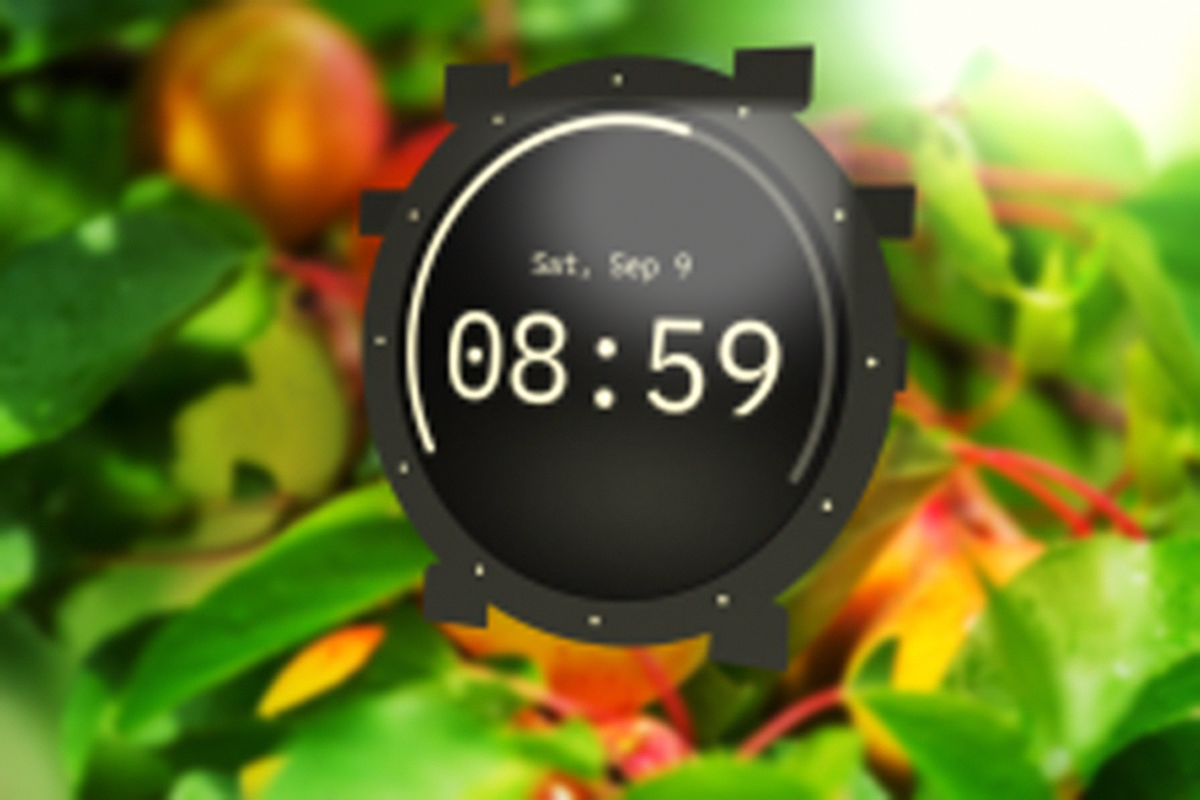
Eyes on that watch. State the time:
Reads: 8:59
